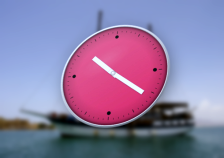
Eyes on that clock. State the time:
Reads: 10:21
